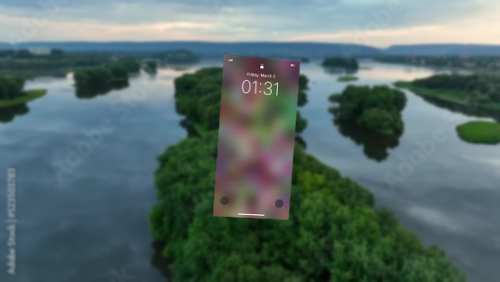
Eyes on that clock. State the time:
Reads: 1:31
